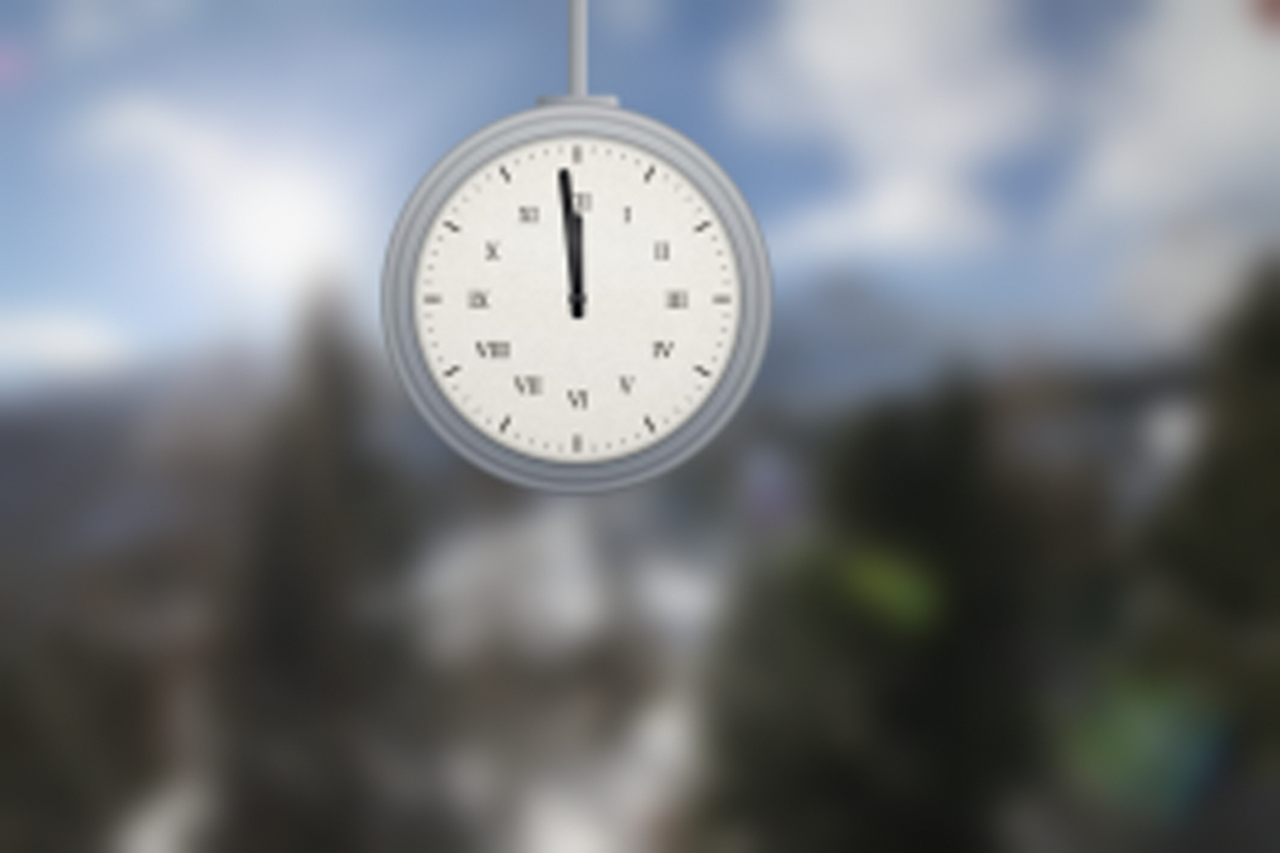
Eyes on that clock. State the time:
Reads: 11:59
